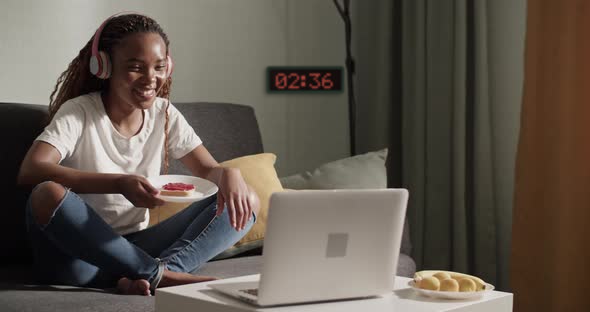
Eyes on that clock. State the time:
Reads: 2:36
